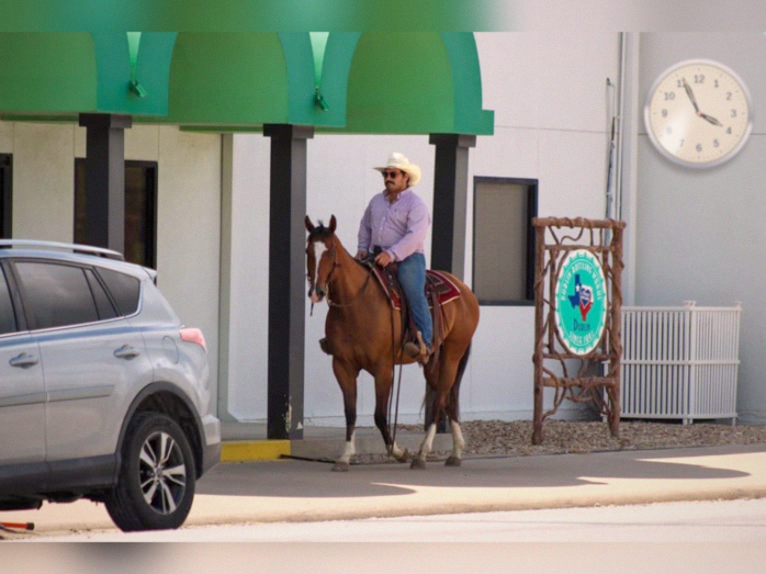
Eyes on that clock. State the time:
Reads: 3:56
